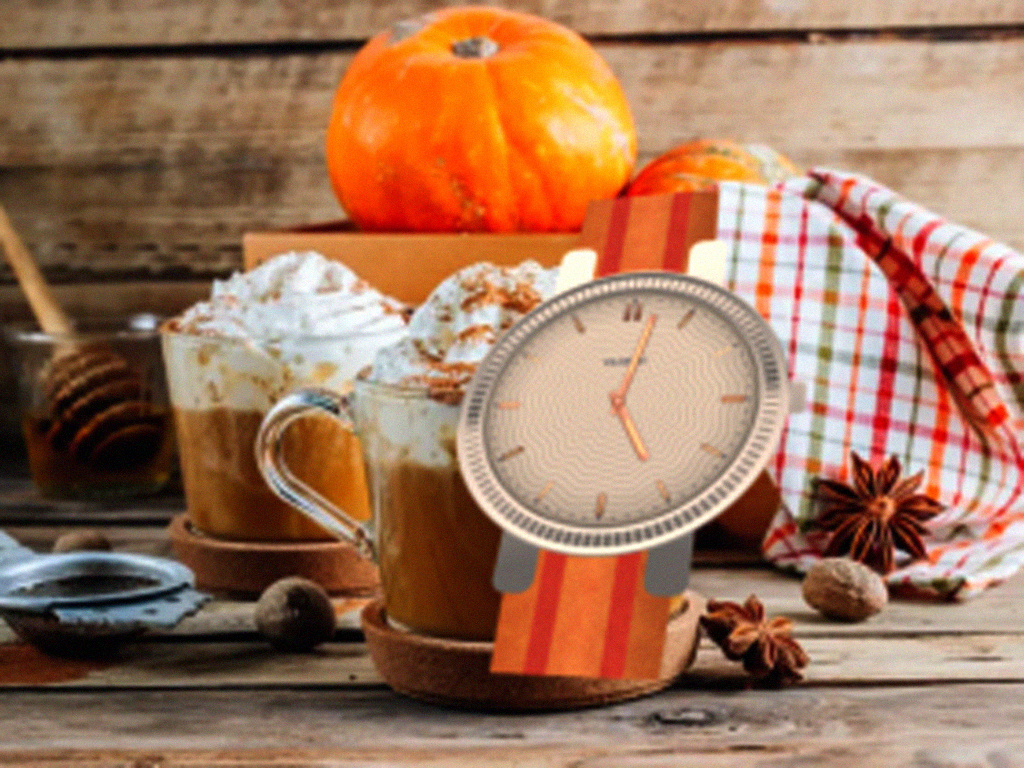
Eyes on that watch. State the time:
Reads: 5:02
